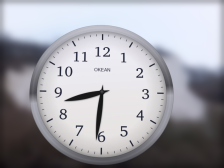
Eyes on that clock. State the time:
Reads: 8:31
